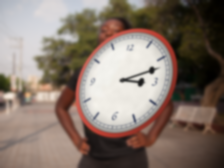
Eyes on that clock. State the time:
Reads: 3:12
